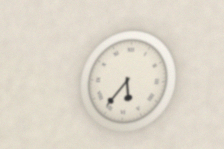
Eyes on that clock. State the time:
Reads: 5:36
